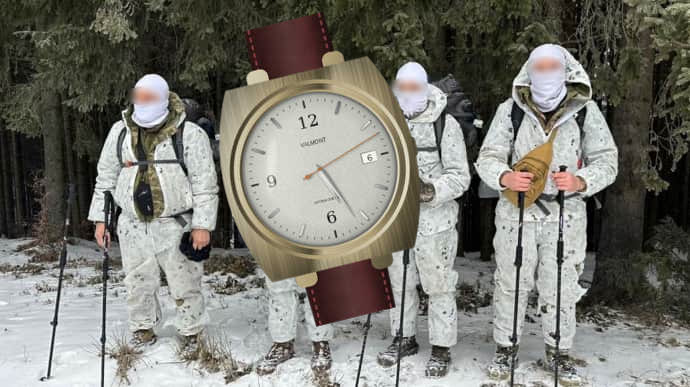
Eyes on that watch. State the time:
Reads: 5:26:12
